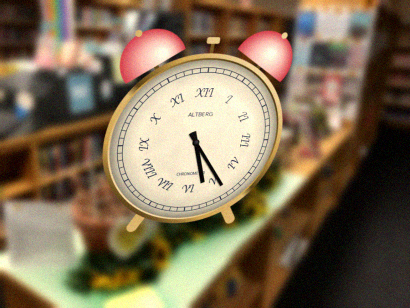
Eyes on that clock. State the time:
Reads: 5:24
